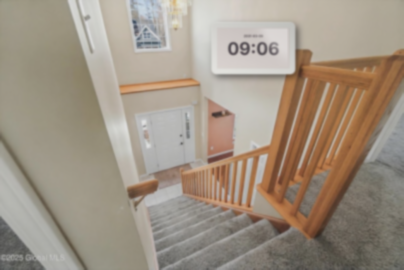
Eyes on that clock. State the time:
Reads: 9:06
